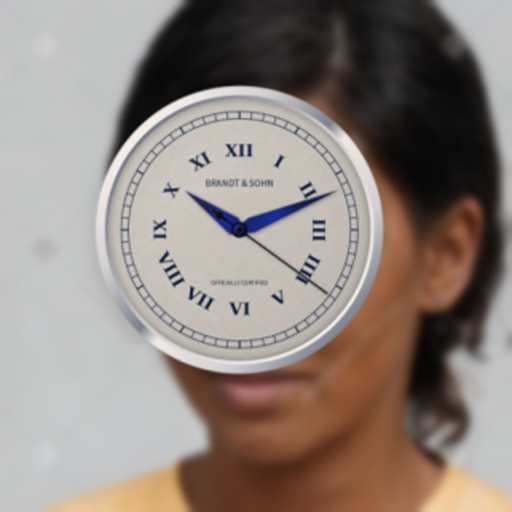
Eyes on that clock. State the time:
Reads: 10:11:21
